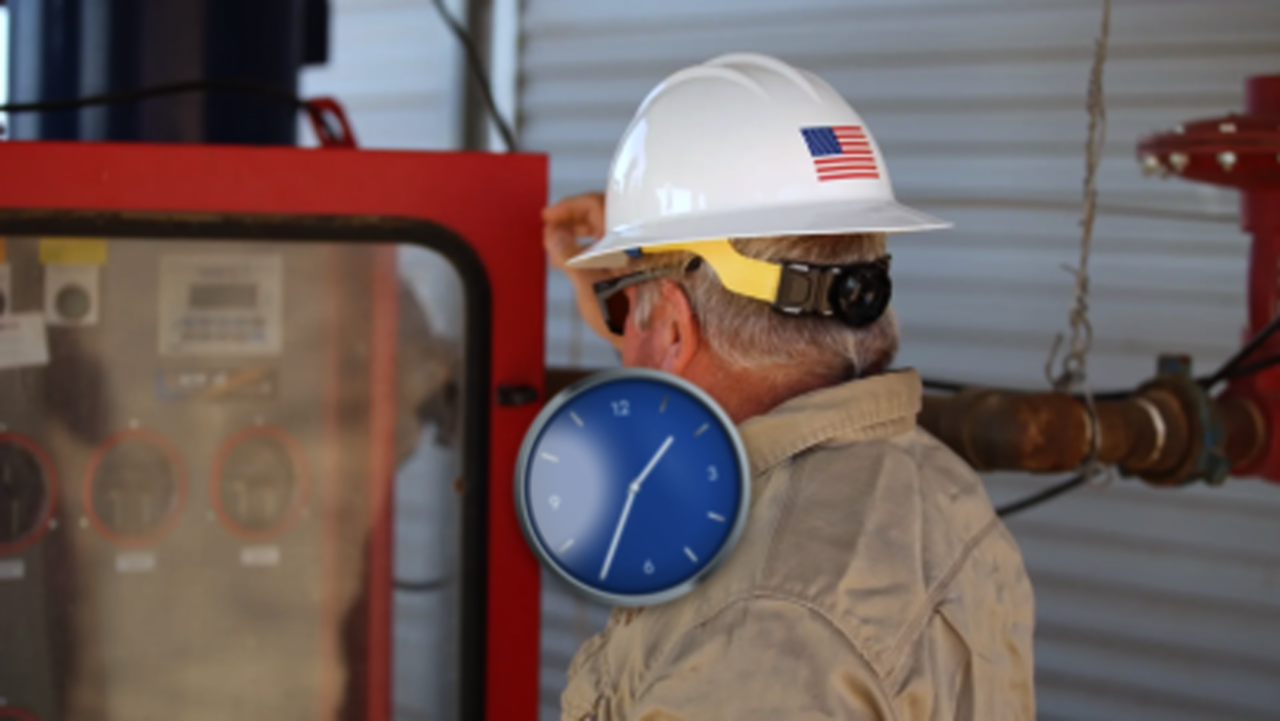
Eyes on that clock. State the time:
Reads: 1:35
